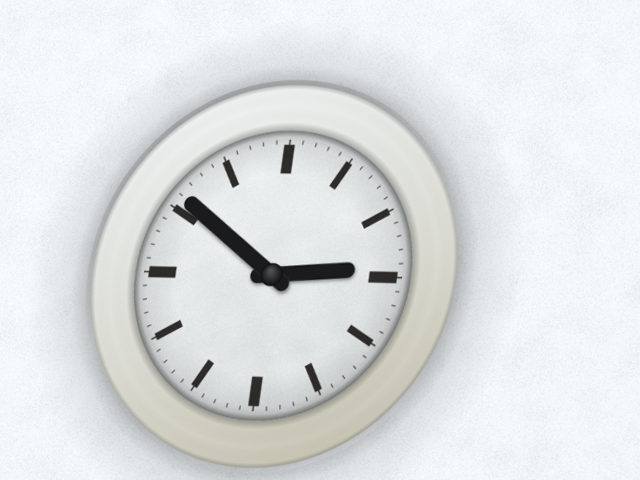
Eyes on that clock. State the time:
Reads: 2:51
